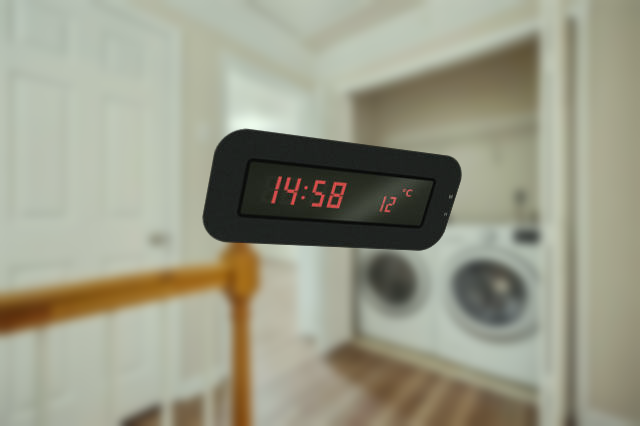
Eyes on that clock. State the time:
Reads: 14:58
